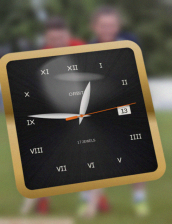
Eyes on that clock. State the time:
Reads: 12:46:14
